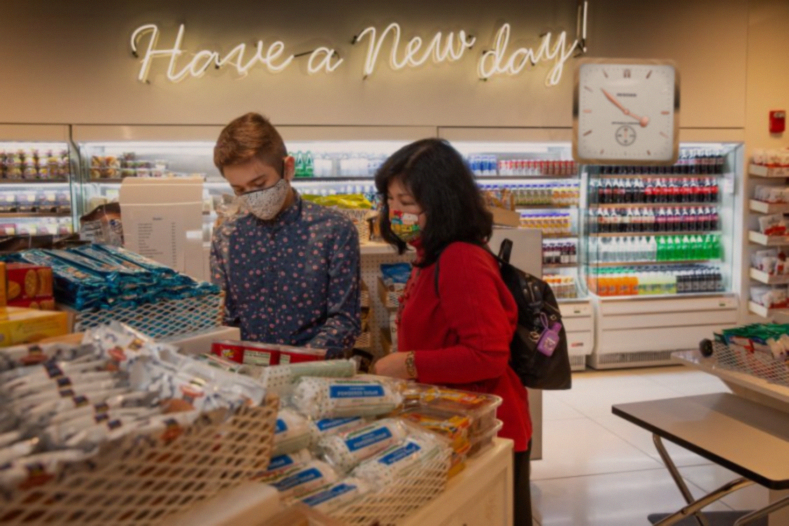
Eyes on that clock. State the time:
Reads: 3:52
